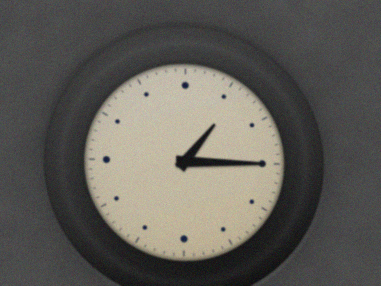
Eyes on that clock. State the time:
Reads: 1:15
